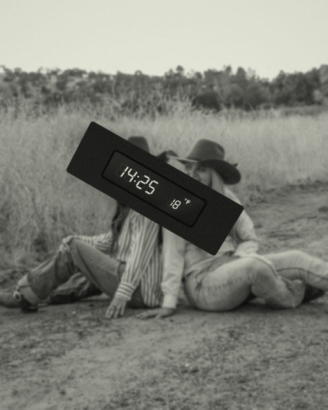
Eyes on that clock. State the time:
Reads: 14:25
